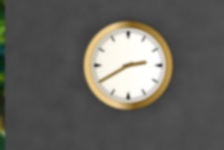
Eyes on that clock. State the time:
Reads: 2:40
